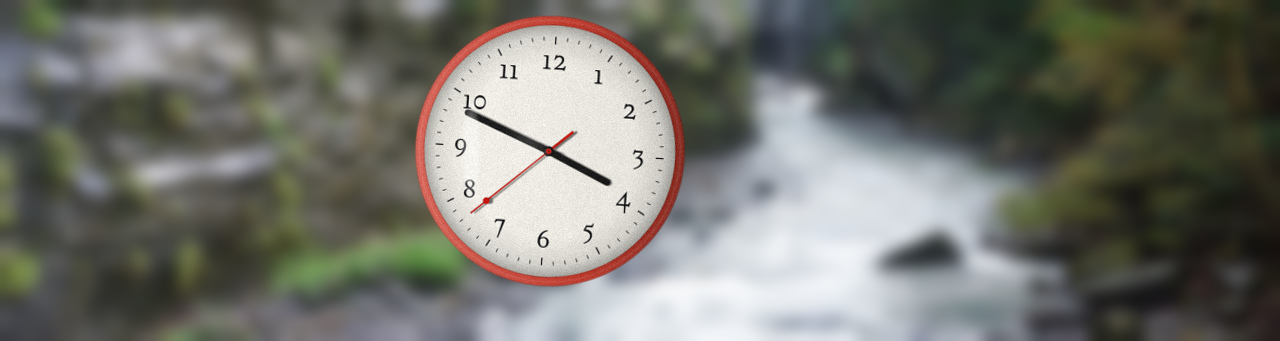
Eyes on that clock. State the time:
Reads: 3:48:38
